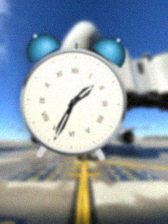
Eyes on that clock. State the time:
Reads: 1:34
